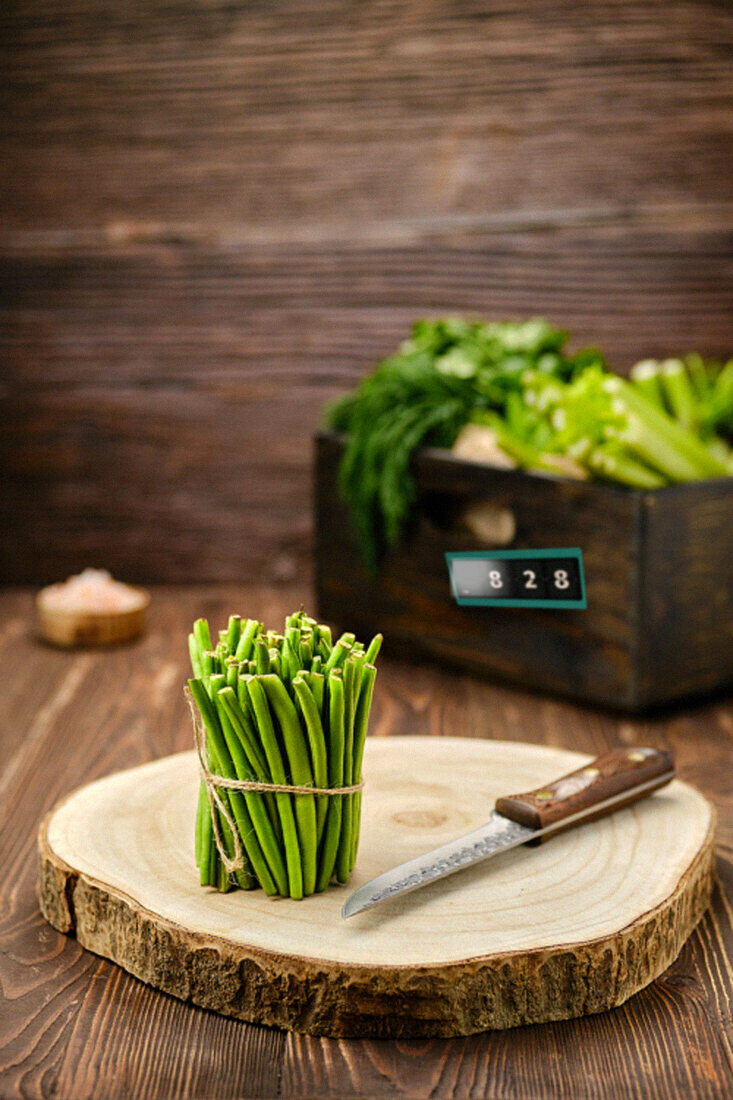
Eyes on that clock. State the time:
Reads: 8:28
